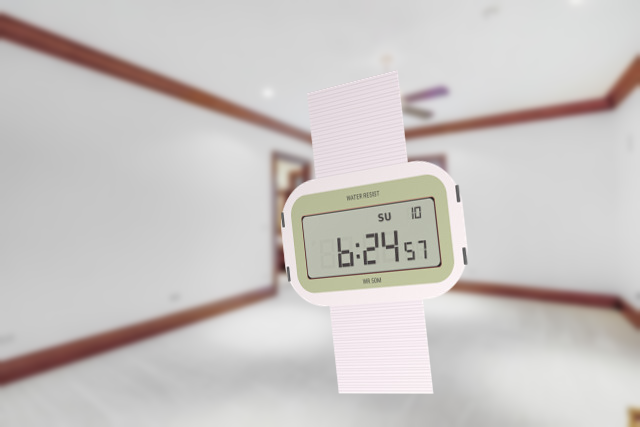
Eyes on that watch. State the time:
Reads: 6:24:57
